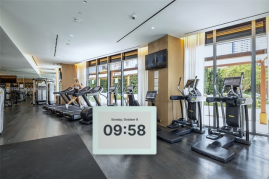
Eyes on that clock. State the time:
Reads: 9:58
